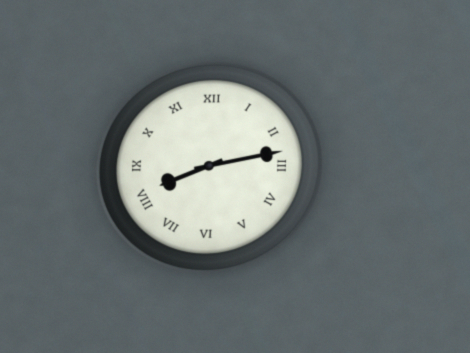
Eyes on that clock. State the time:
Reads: 8:13
